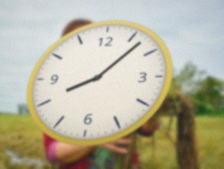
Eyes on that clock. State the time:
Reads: 8:07
